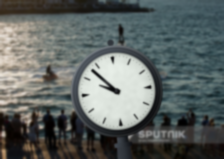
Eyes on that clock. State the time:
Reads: 9:53
